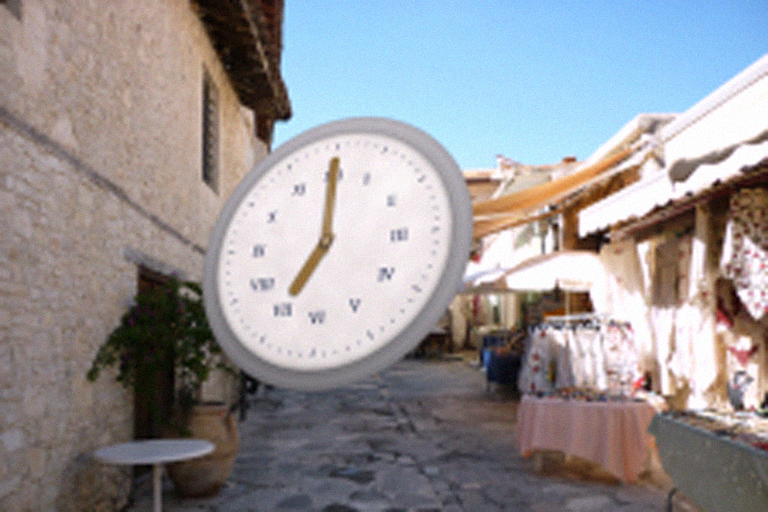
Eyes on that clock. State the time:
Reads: 7:00
